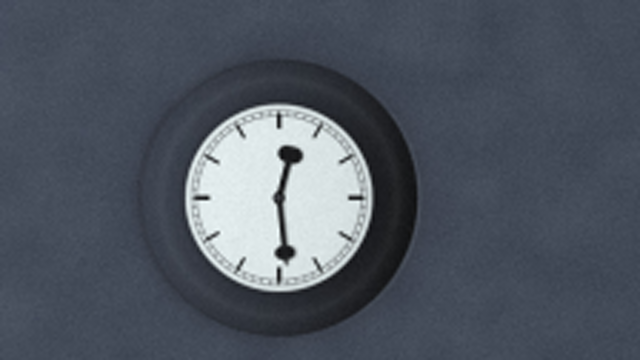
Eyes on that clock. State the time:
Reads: 12:29
